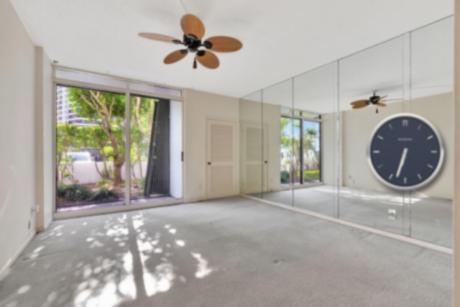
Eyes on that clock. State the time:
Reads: 6:33
